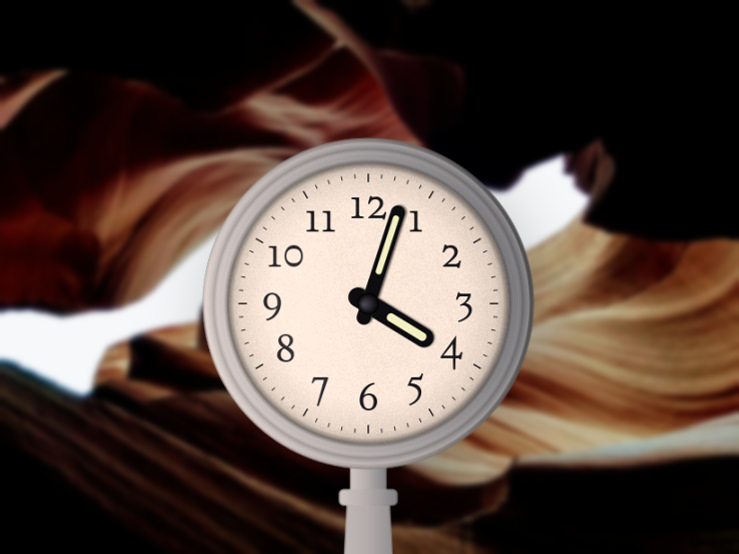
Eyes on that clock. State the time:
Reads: 4:03
